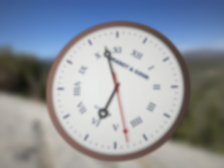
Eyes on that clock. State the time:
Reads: 5:52:23
